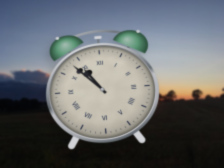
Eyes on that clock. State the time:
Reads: 10:53
